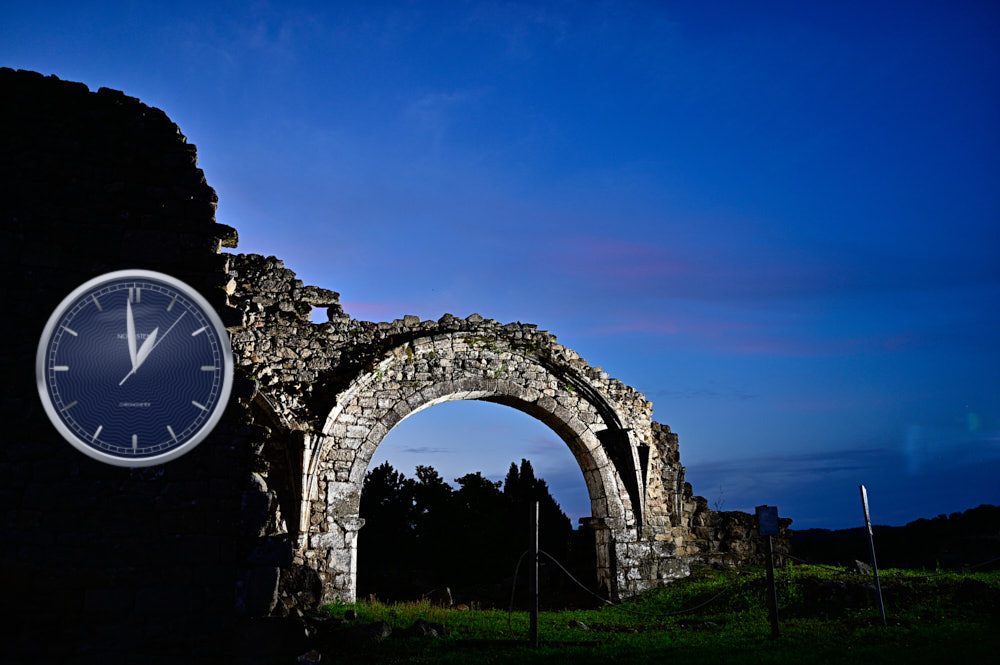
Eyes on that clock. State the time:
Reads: 12:59:07
